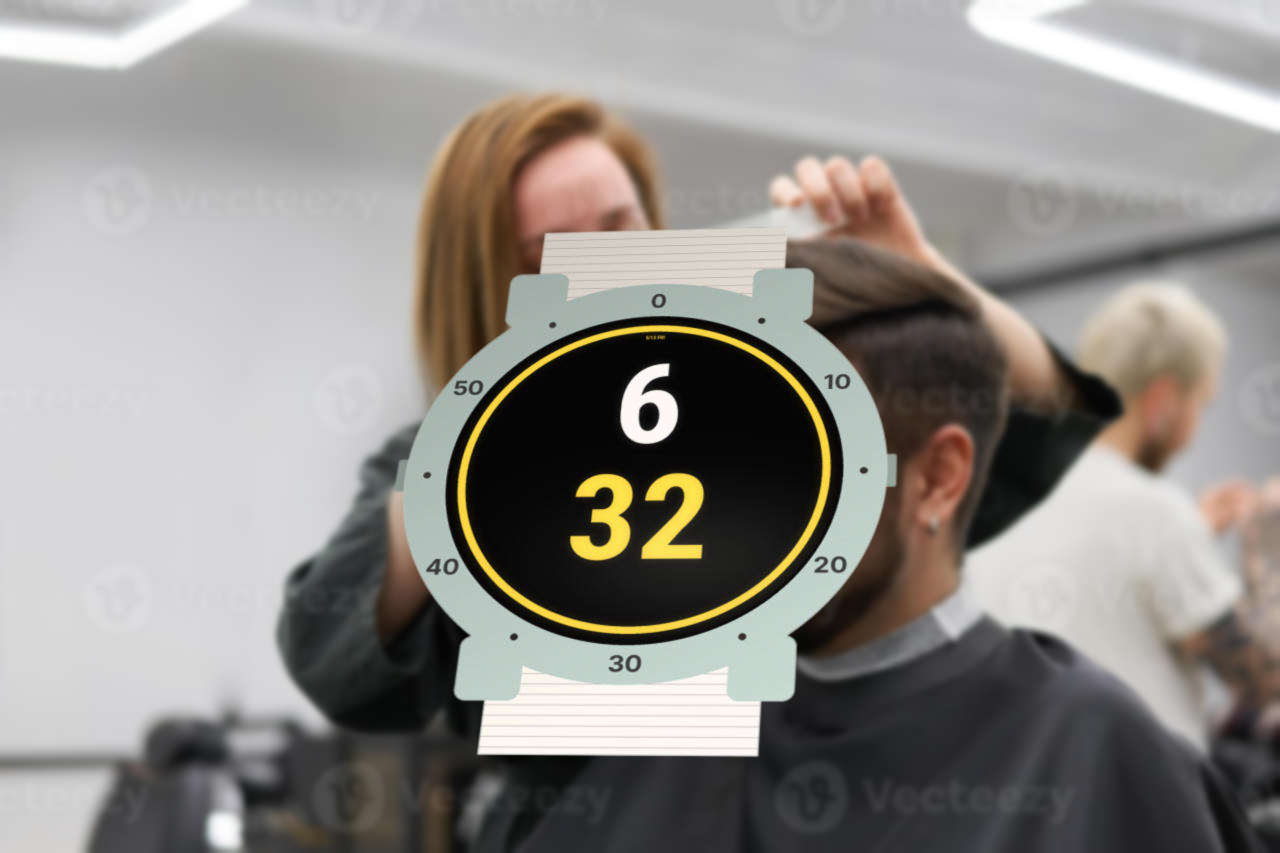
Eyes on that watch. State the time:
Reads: 6:32
